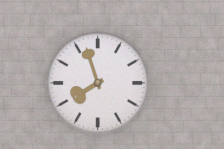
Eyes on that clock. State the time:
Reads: 7:57
